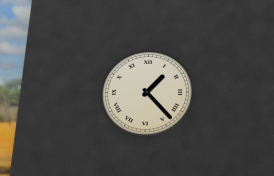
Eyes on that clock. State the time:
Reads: 1:23
